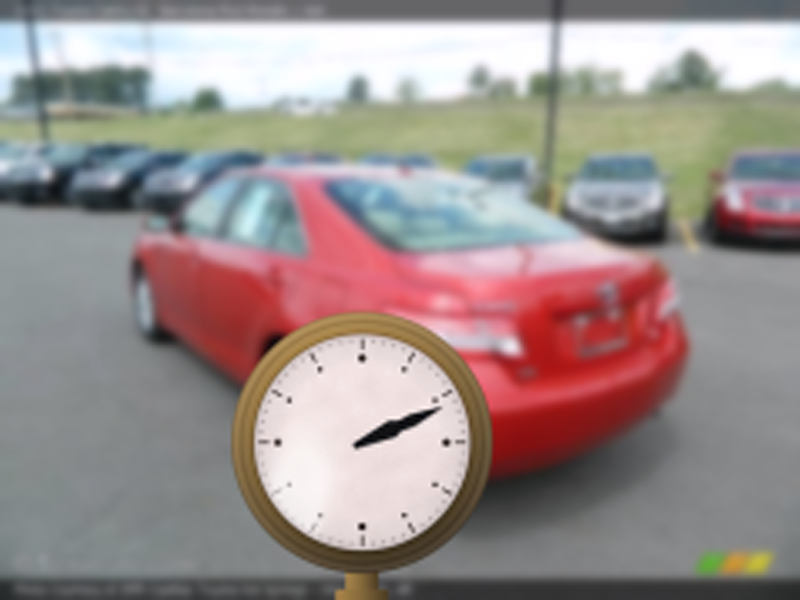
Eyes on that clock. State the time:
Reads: 2:11
